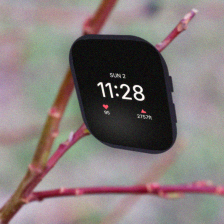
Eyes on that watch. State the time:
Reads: 11:28
